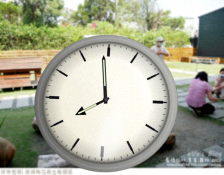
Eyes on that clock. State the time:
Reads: 7:59
